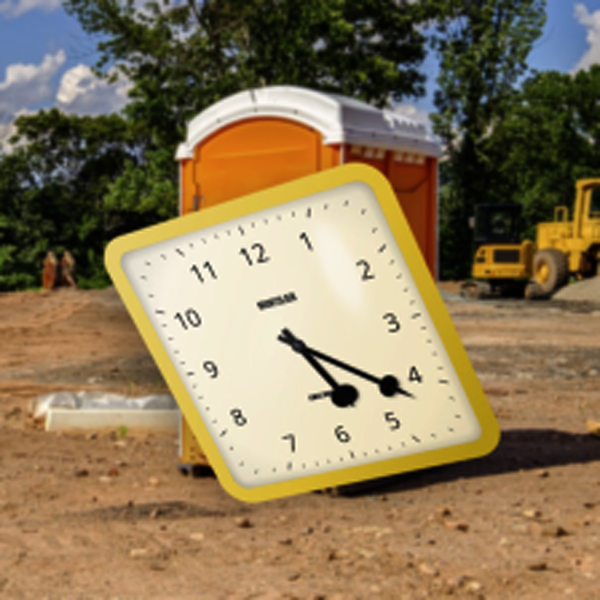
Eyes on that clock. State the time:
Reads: 5:22
